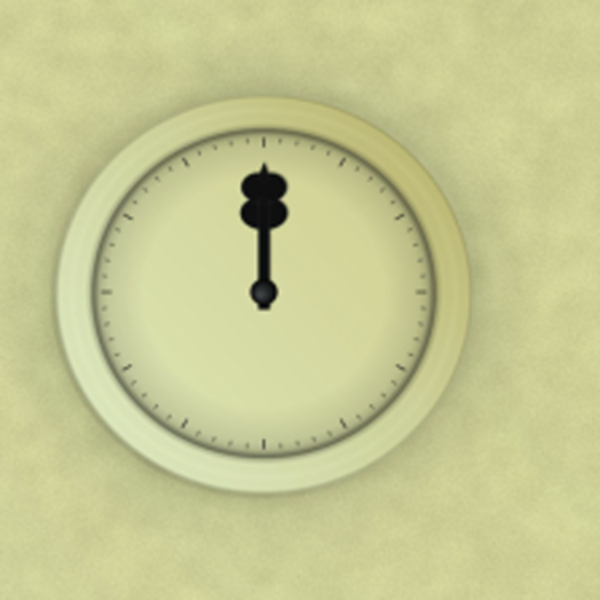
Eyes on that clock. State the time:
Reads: 12:00
